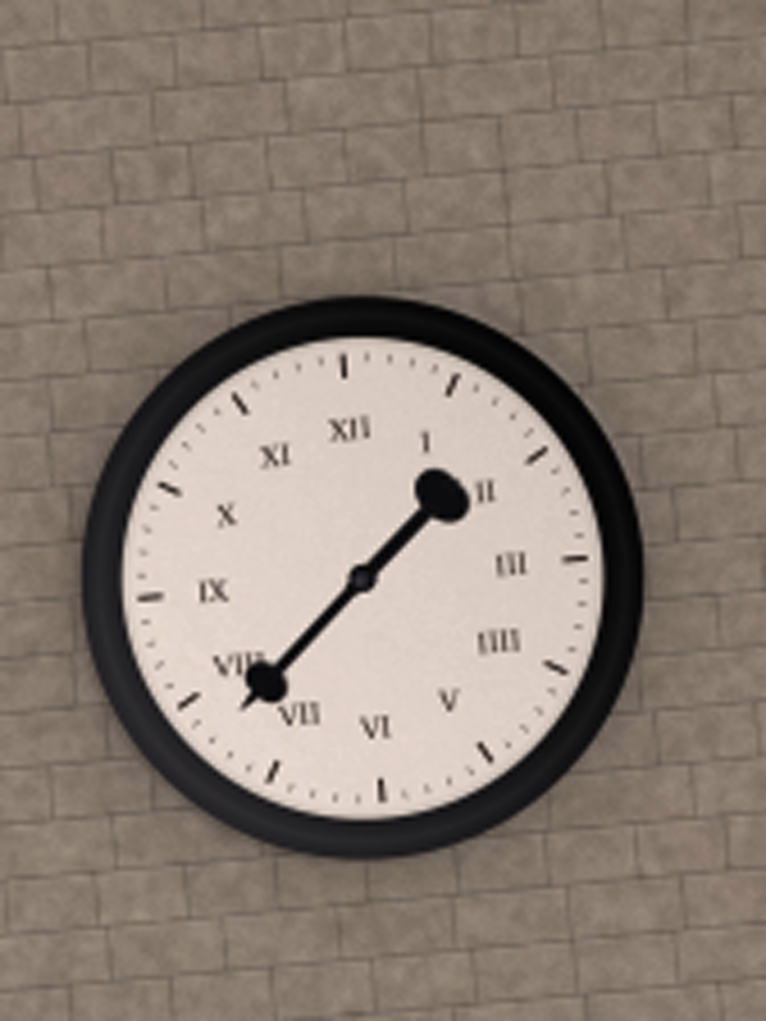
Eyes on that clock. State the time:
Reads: 1:38
